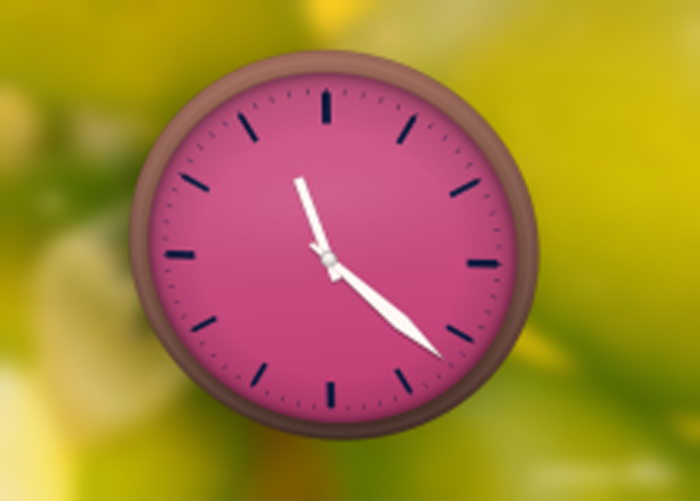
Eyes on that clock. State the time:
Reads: 11:22
